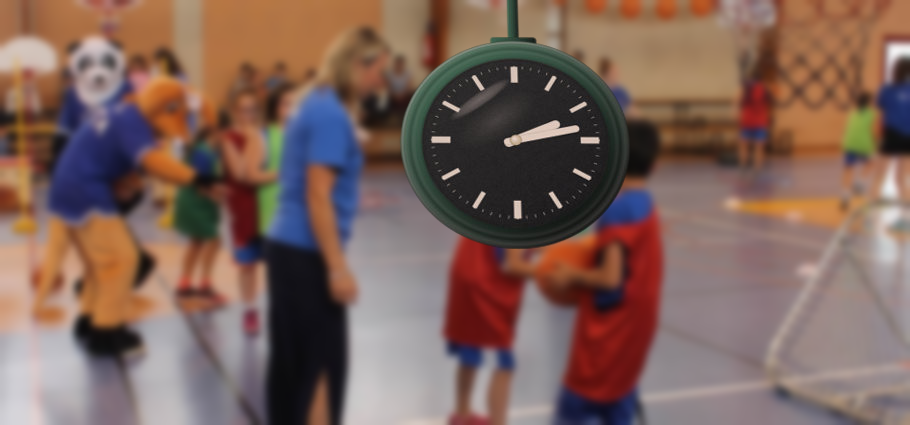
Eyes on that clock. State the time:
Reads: 2:13
